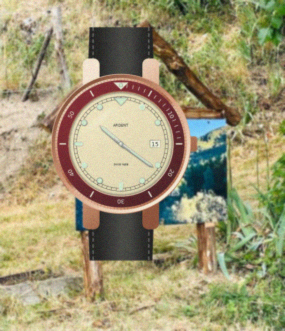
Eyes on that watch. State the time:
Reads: 10:21
